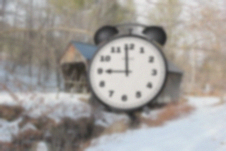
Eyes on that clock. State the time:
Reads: 8:59
